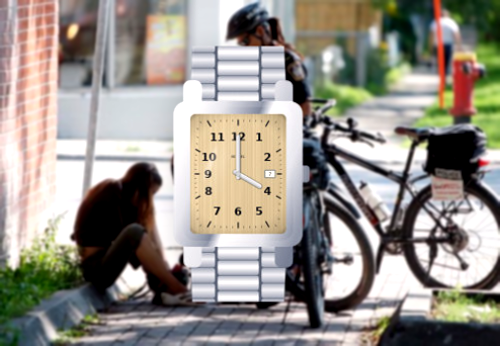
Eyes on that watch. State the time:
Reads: 4:00
